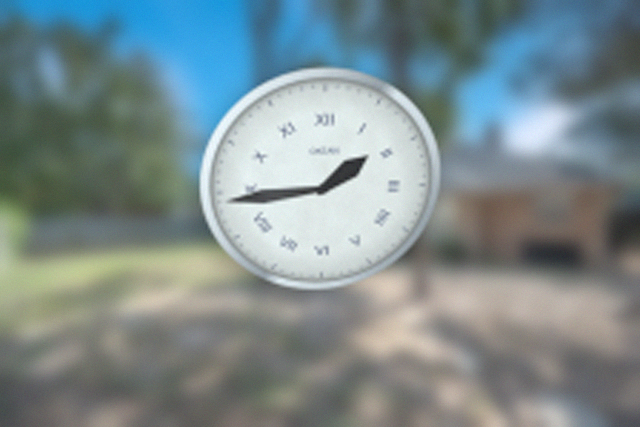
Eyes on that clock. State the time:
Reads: 1:44
